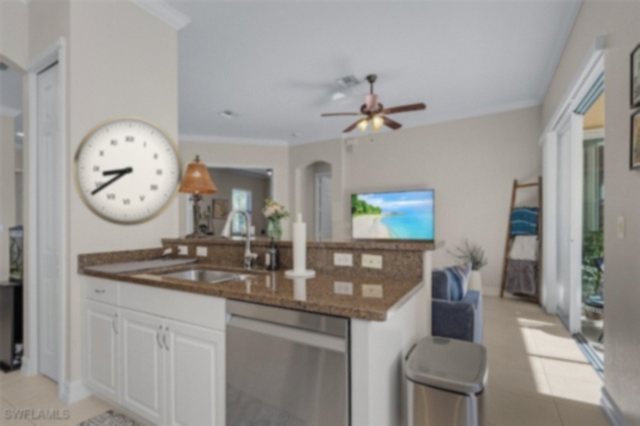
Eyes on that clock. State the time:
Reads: 8:39
